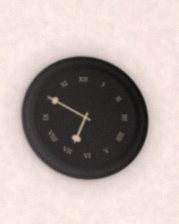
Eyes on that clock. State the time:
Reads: 6:50
